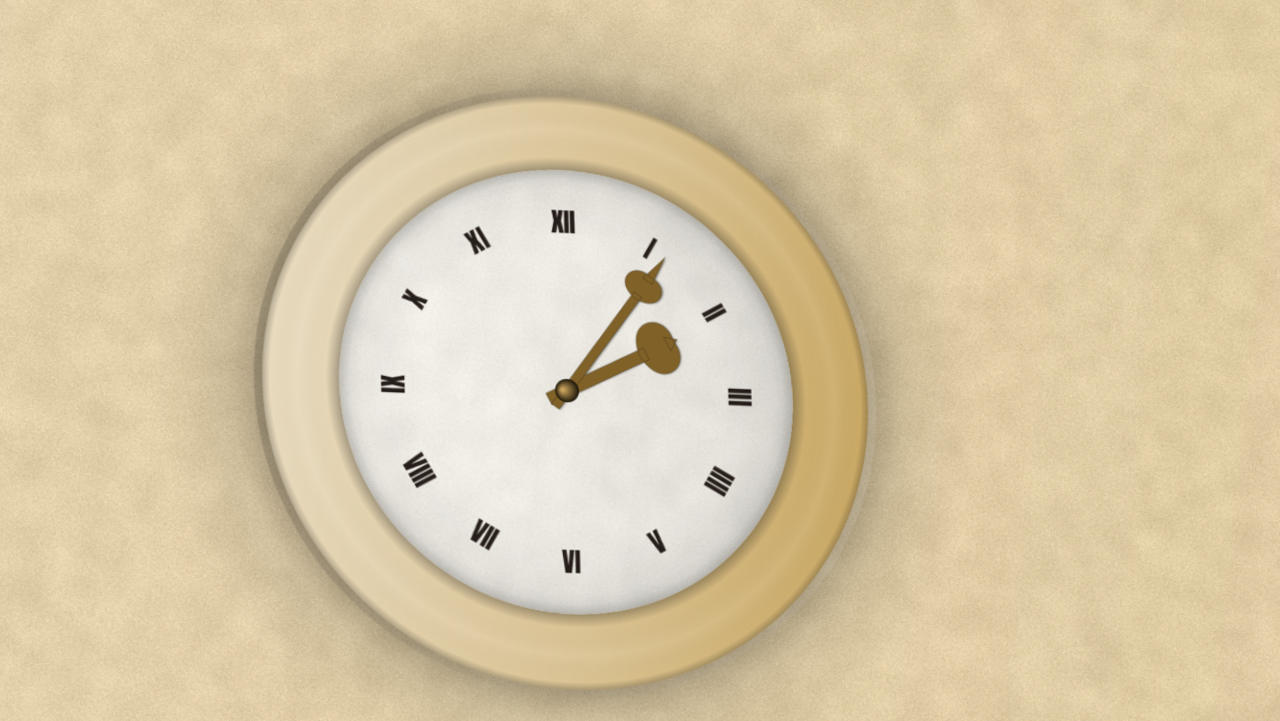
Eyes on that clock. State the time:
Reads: 2:06
